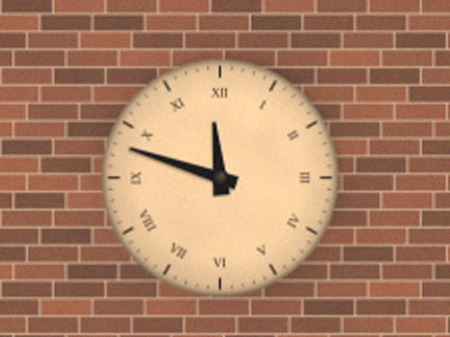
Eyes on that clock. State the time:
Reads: 11:48
